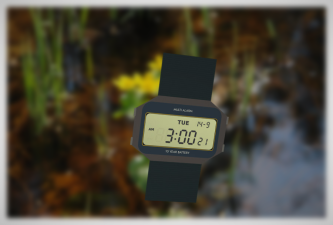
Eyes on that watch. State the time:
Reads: 3:00:21
